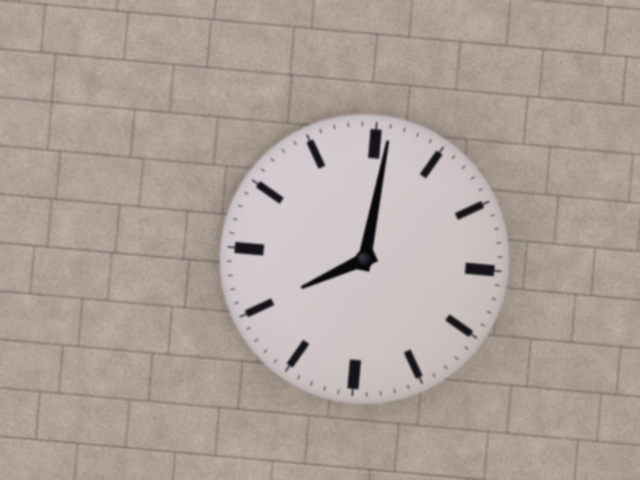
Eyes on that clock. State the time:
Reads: 8:01
